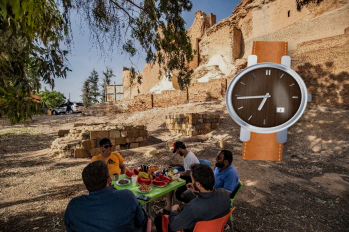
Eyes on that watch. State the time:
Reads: 6:44
